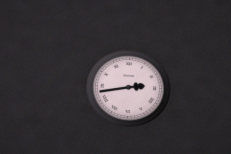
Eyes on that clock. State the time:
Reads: 2:43
